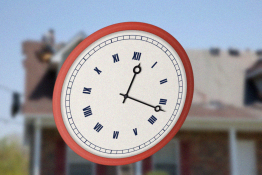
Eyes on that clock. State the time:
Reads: 12:17
